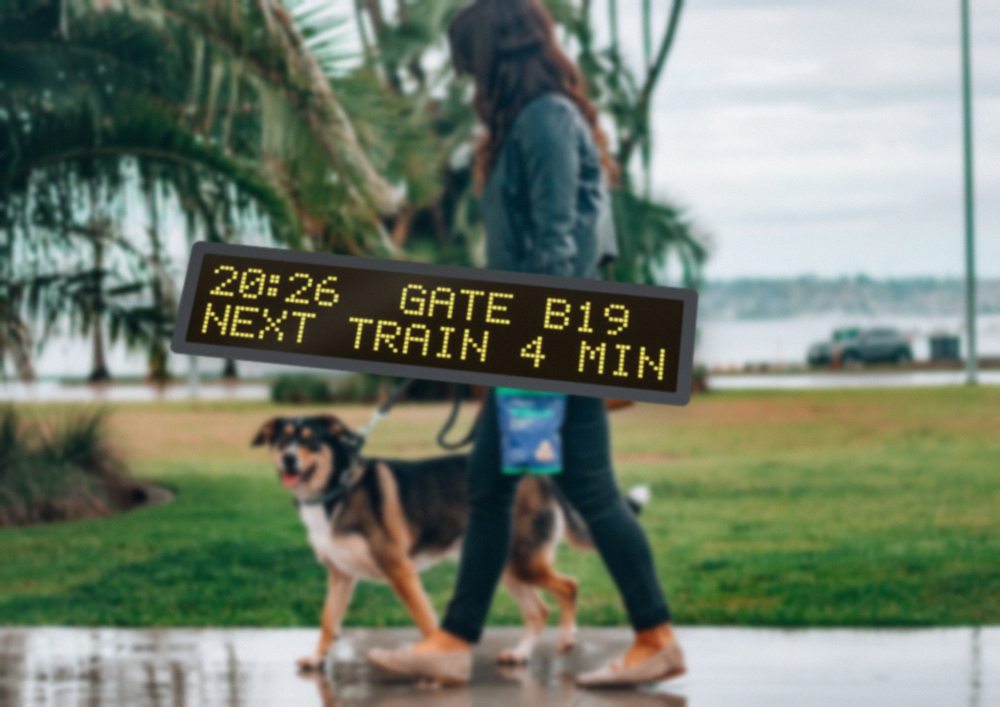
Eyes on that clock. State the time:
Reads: 20:26
